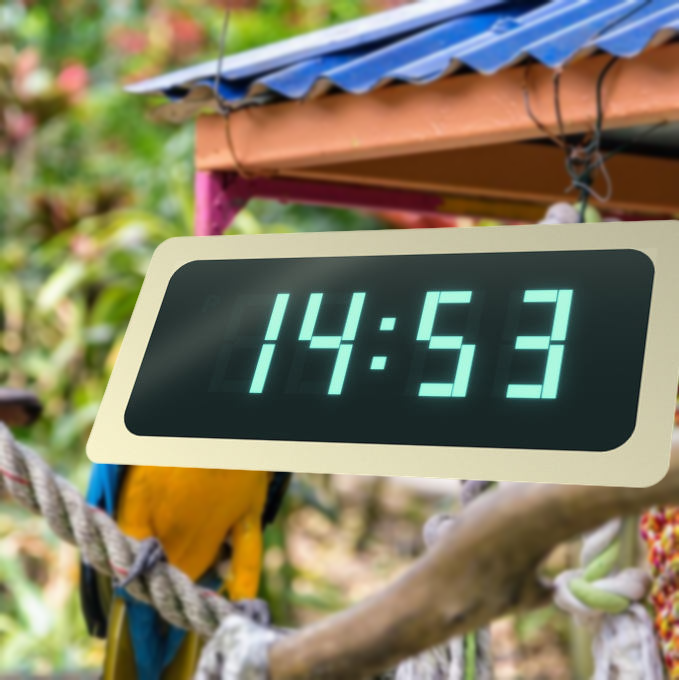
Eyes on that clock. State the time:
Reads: 14:53
